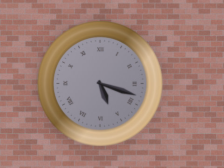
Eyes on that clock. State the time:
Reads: 5:18
